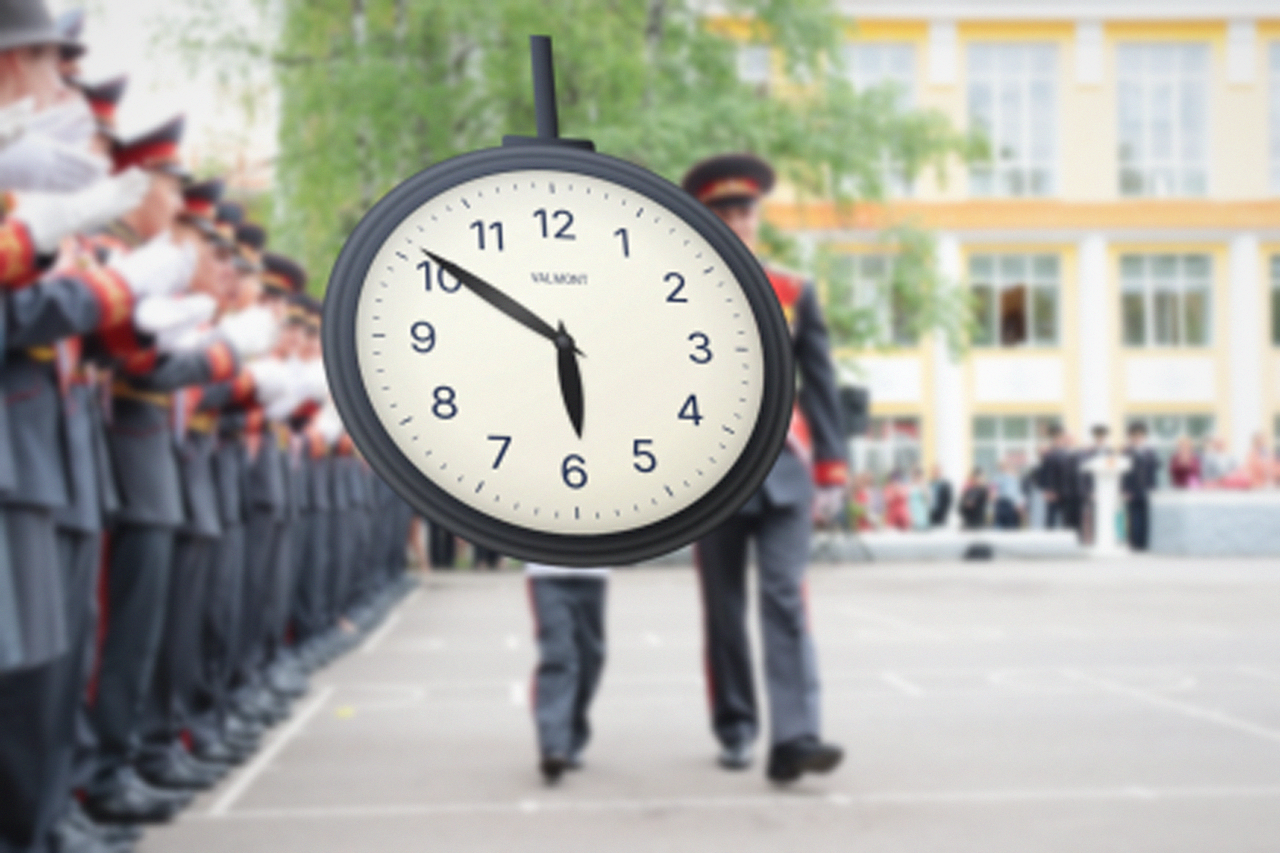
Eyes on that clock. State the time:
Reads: 5:51
